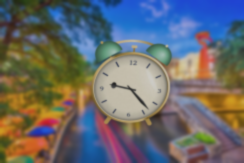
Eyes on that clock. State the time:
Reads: 9:23
